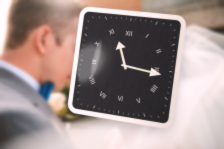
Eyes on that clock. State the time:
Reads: 11:16
